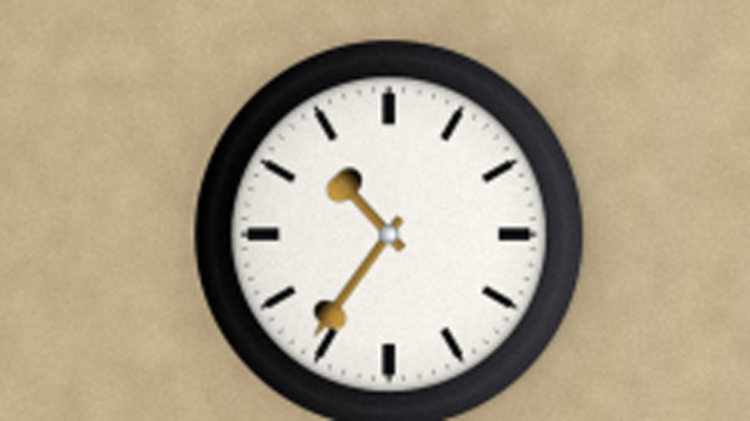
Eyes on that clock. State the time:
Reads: 10:36
